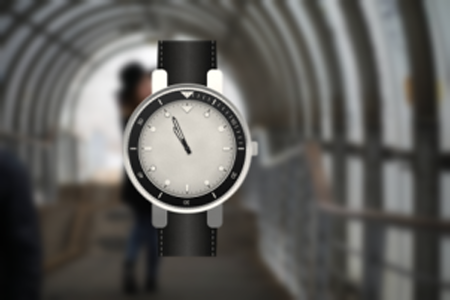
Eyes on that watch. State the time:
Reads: 10:56
